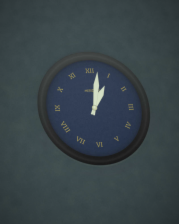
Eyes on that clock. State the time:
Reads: 1:02
